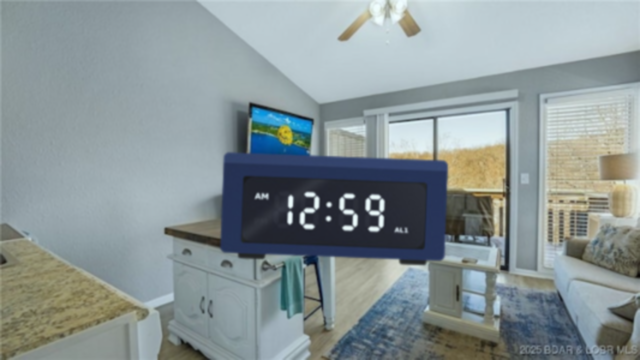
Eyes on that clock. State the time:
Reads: 12:59
